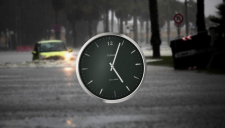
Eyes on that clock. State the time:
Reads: 5:04
